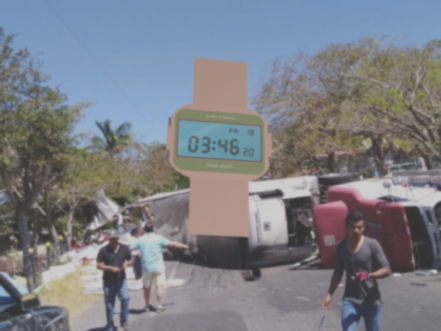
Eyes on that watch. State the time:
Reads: 3:46
